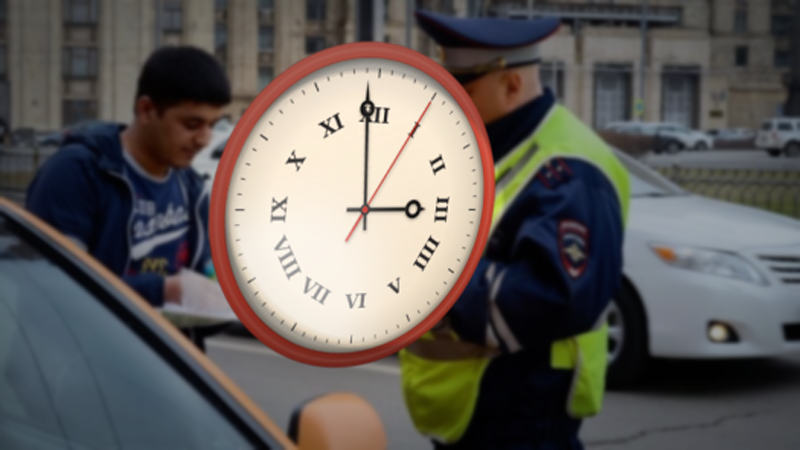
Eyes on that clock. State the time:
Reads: 2:59:05
